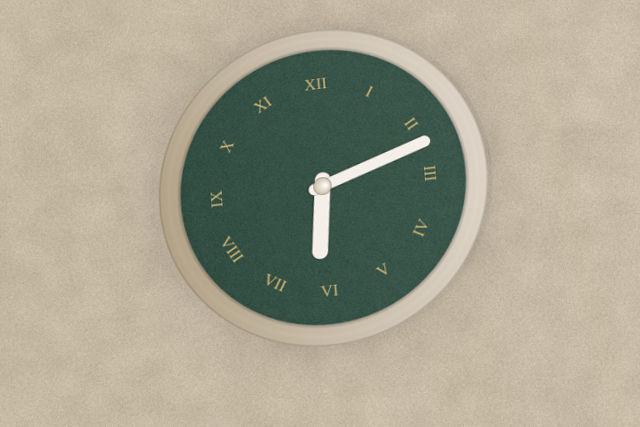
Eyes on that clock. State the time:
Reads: 6:12
